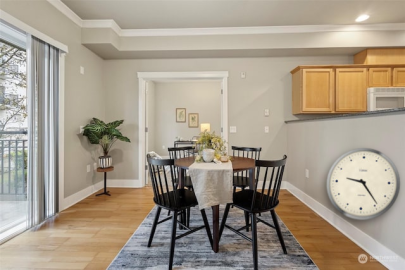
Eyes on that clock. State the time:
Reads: 9:24
